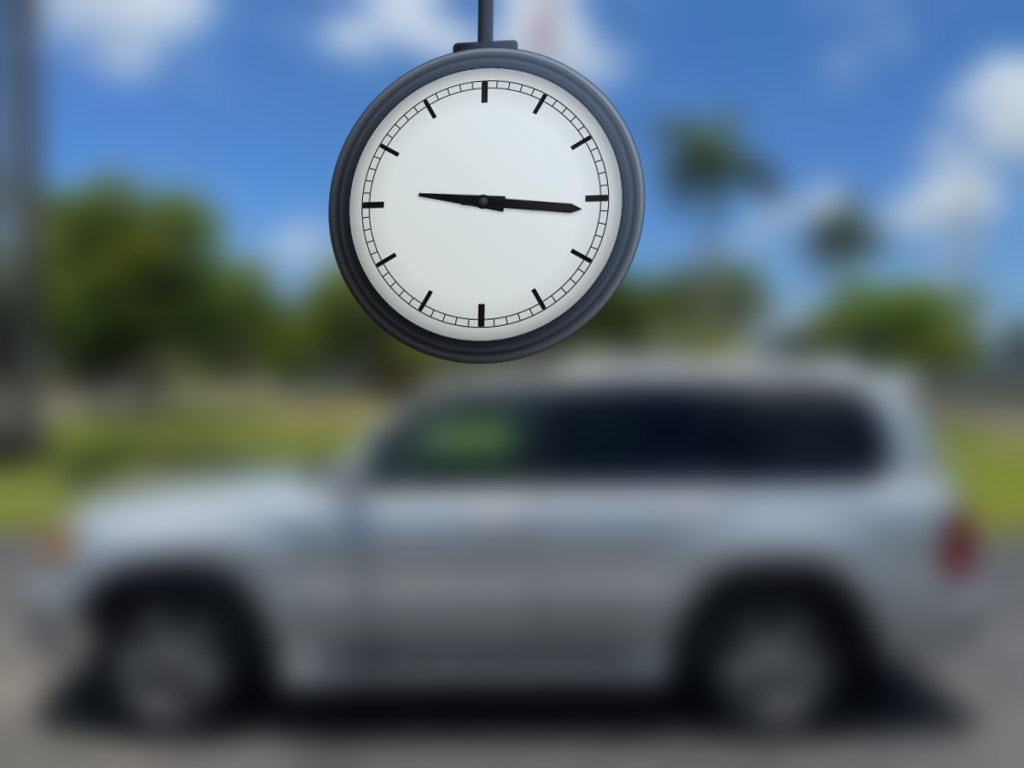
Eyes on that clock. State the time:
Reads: 9:16
